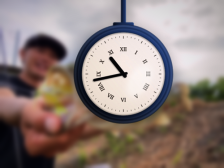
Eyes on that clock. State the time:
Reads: 10:43
